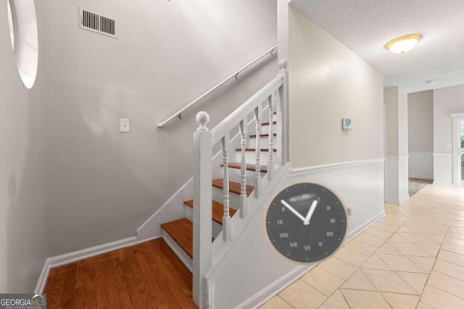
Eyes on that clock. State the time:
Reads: 12:52
